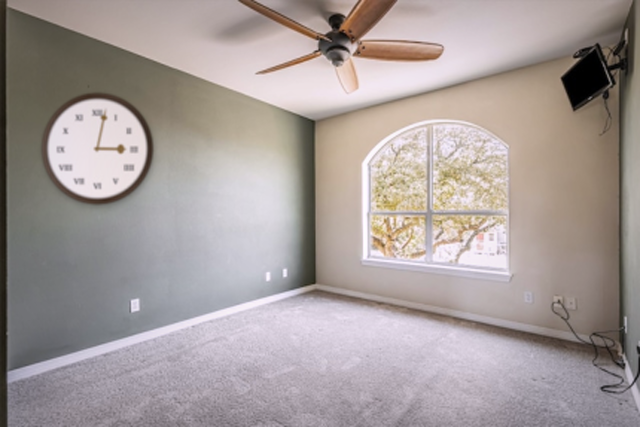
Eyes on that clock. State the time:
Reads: 3:02
